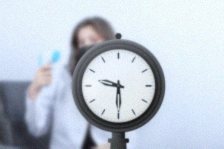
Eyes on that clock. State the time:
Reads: 9:30
